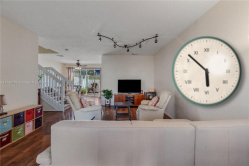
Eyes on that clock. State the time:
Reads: 5:52
